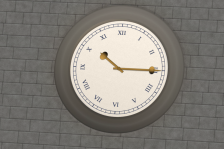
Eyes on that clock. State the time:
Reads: 10:15
